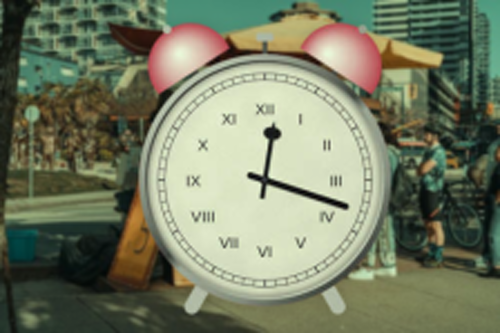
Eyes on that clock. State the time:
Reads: 12:18
